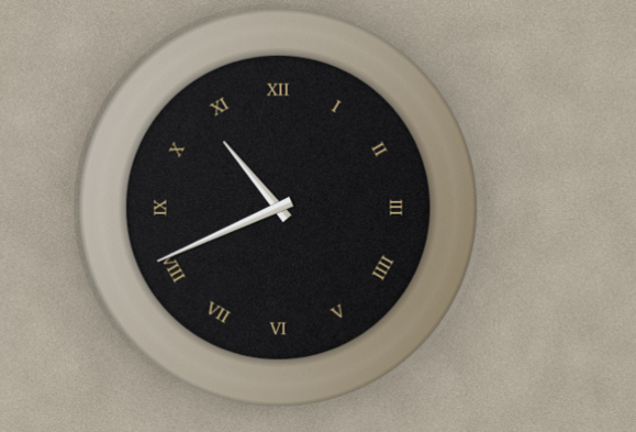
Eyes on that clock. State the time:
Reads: 10:41
